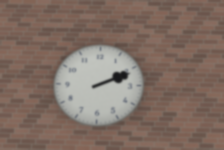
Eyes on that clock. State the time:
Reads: 2:11
